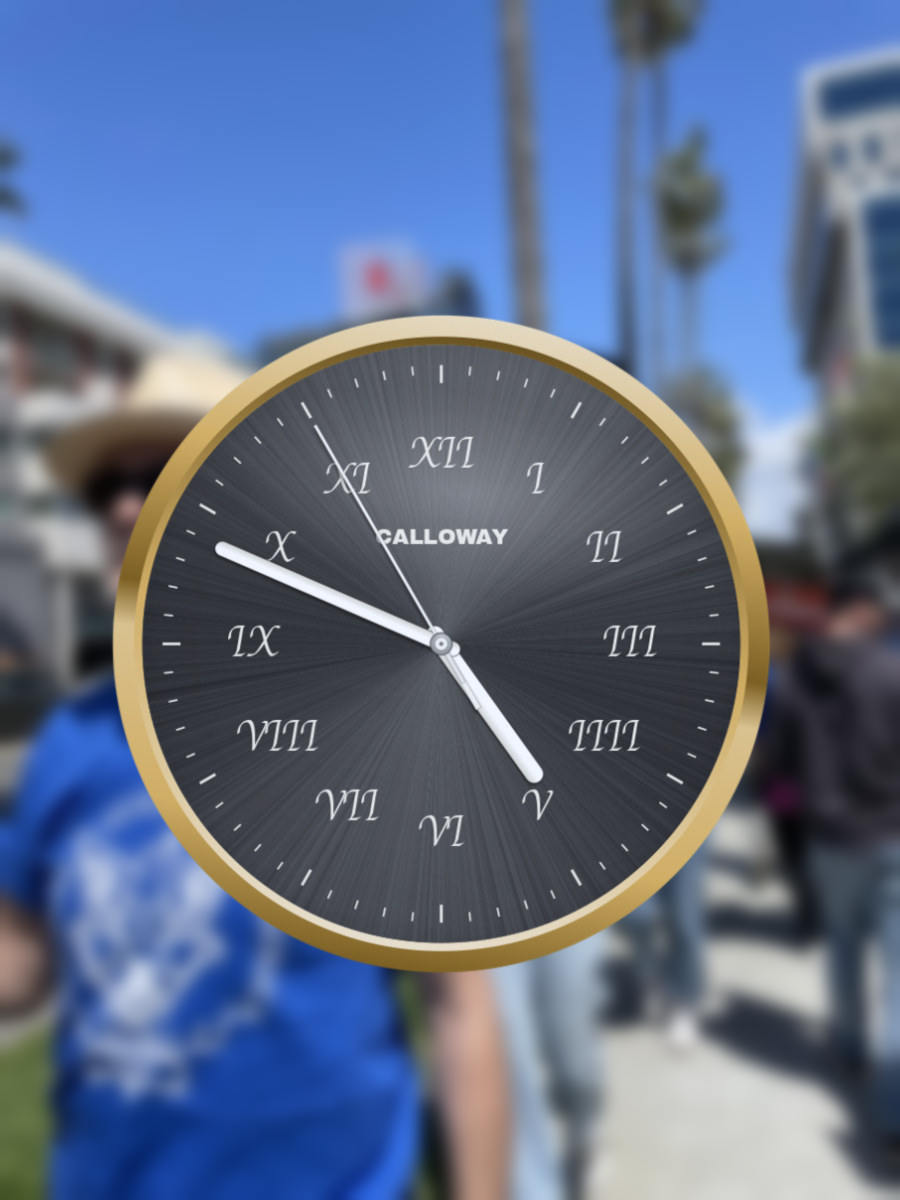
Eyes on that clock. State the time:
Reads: 4:48:55
